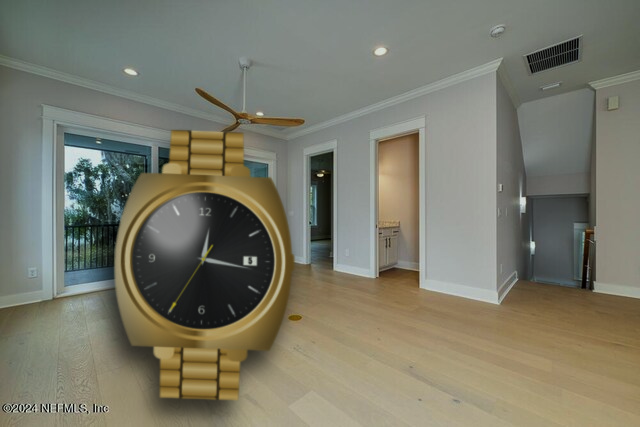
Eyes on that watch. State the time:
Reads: 12:16:35
